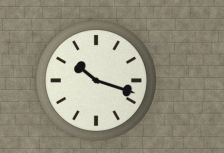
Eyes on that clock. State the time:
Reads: 10:18
